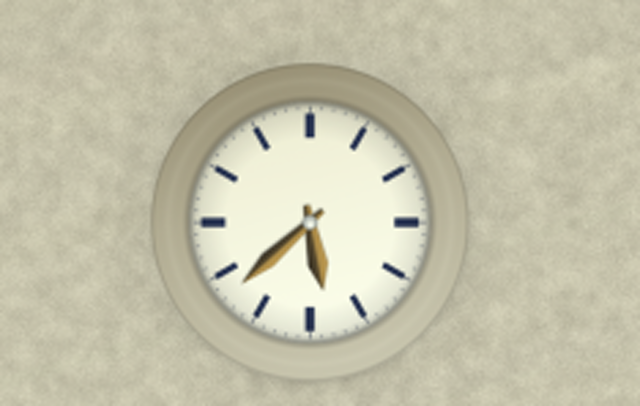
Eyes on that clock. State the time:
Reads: 5:38
